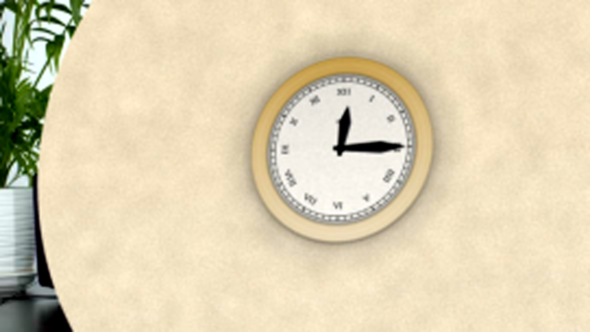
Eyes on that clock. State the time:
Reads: 12:15
